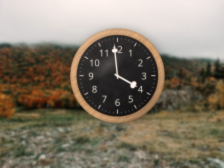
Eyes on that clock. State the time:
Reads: 3:59
